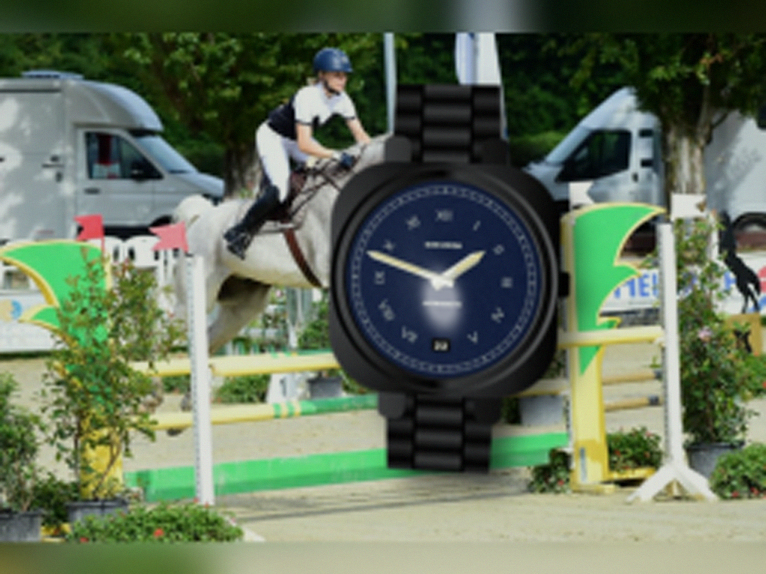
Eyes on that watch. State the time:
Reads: 1:48
